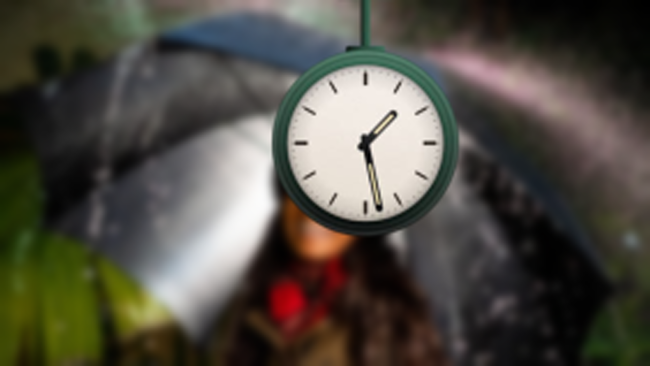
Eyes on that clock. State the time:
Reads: 1:28
